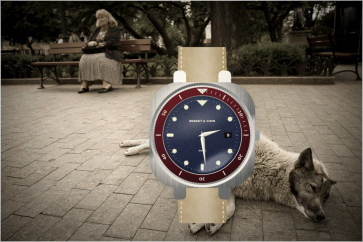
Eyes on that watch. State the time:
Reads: 2:29
